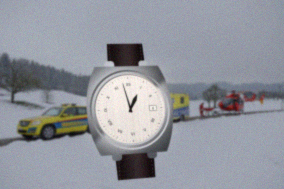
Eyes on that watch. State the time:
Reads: 12:58
